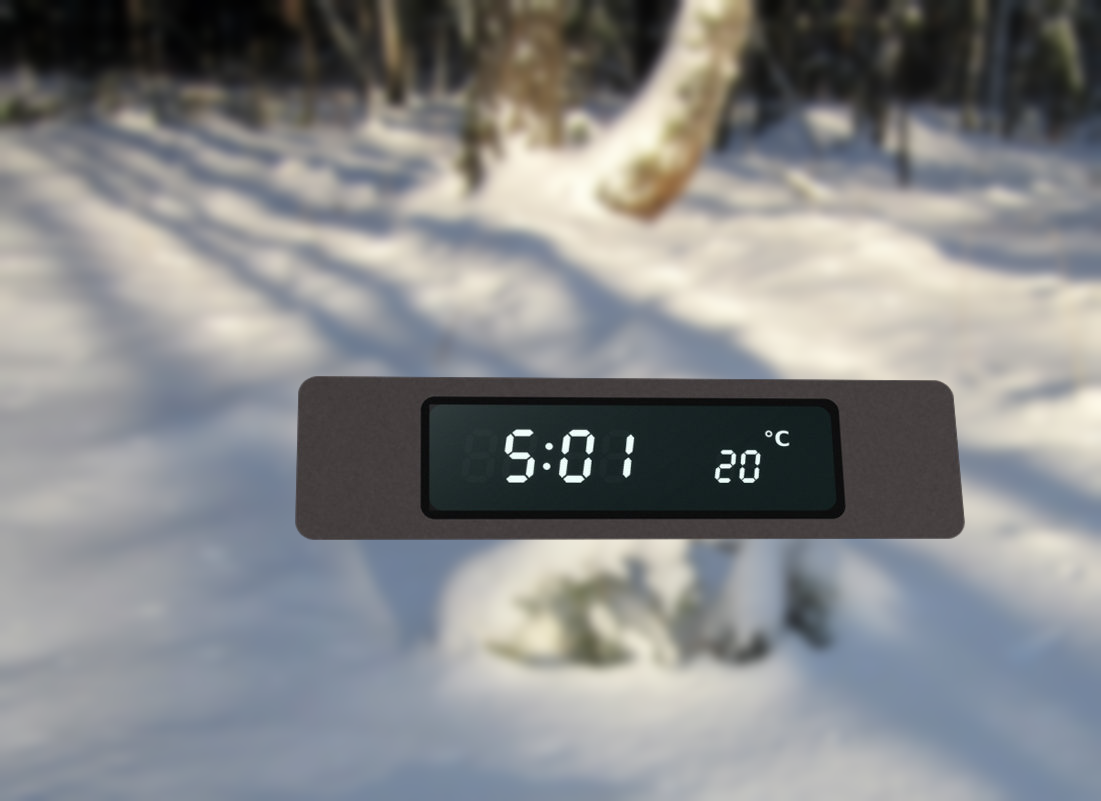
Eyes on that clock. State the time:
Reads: 5:01
